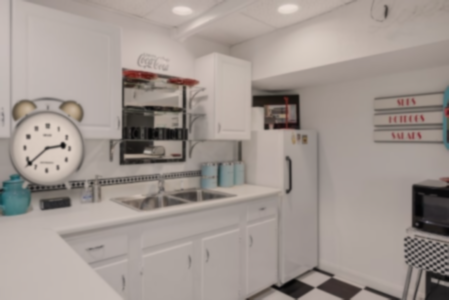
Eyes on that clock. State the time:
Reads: 2:38
